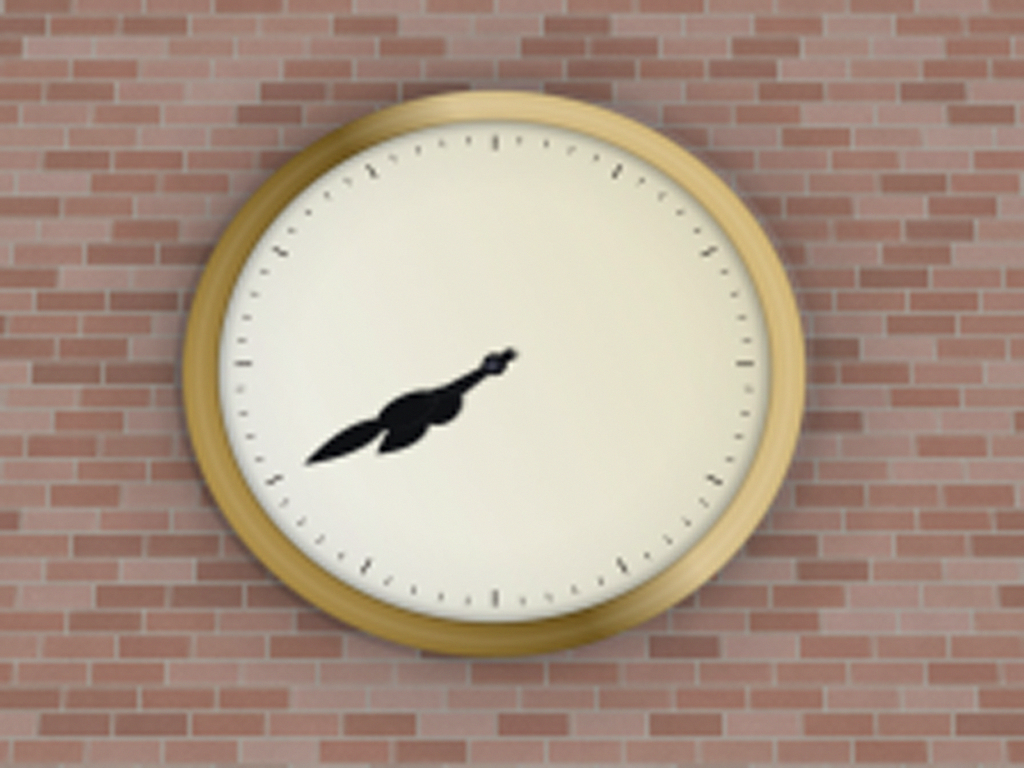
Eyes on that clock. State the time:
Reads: 7:40
